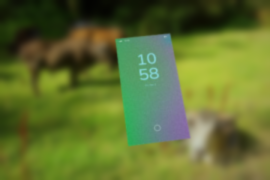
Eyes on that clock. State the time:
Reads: 10:58
